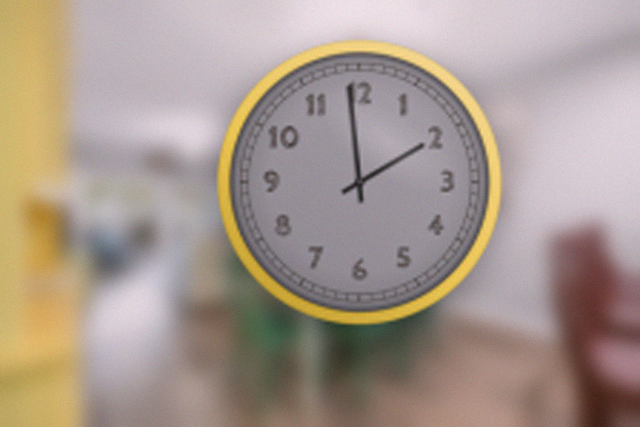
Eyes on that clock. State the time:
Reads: 1:59
